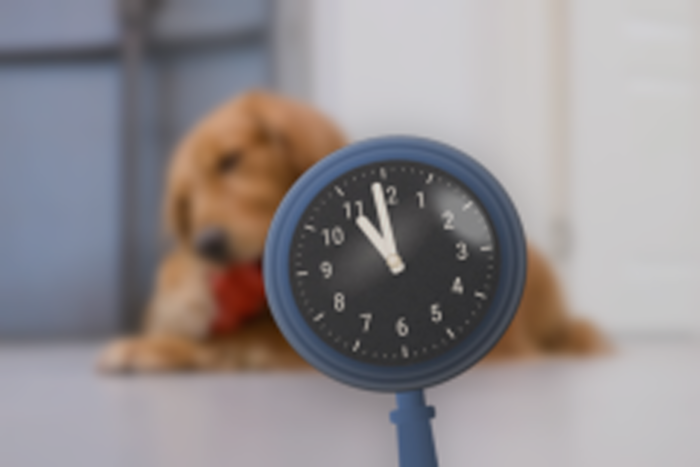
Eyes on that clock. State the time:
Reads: 10:59
